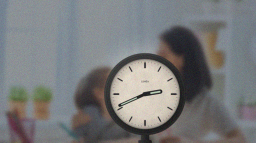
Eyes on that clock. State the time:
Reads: 2:41
